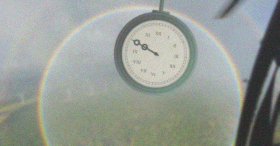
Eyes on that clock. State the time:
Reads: 9:49
